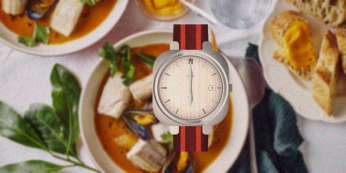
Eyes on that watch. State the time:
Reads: 6:00
